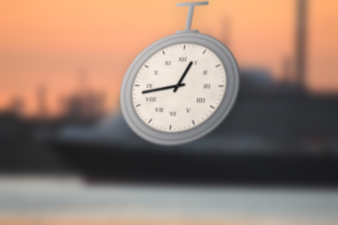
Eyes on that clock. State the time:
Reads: 12:43
